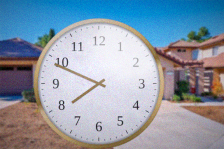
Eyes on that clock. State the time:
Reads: 7:49
